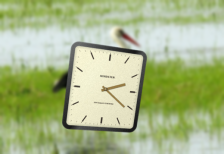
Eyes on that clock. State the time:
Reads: 2:21
